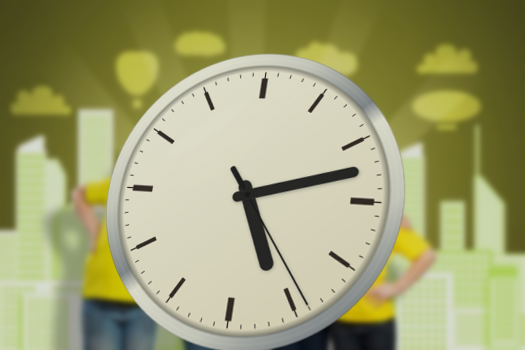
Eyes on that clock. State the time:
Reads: 5:12:24
